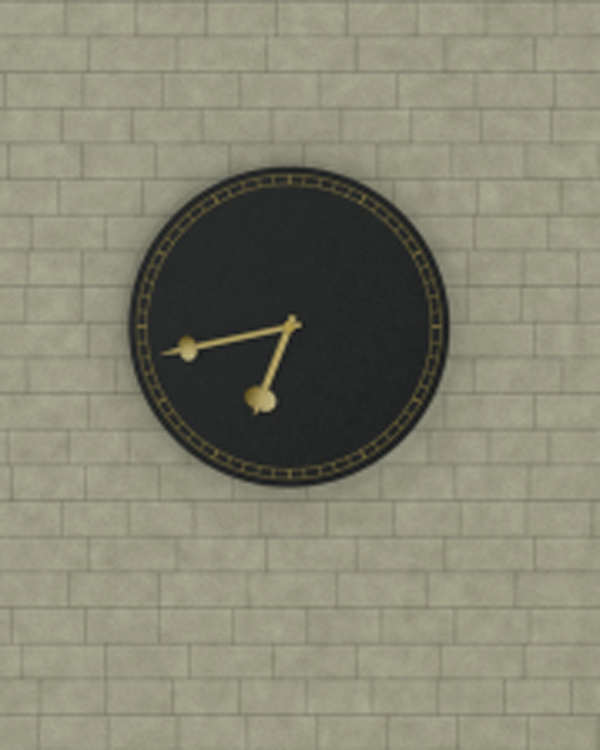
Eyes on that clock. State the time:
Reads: 6:43
